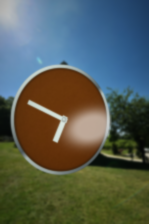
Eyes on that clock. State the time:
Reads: 6:49
